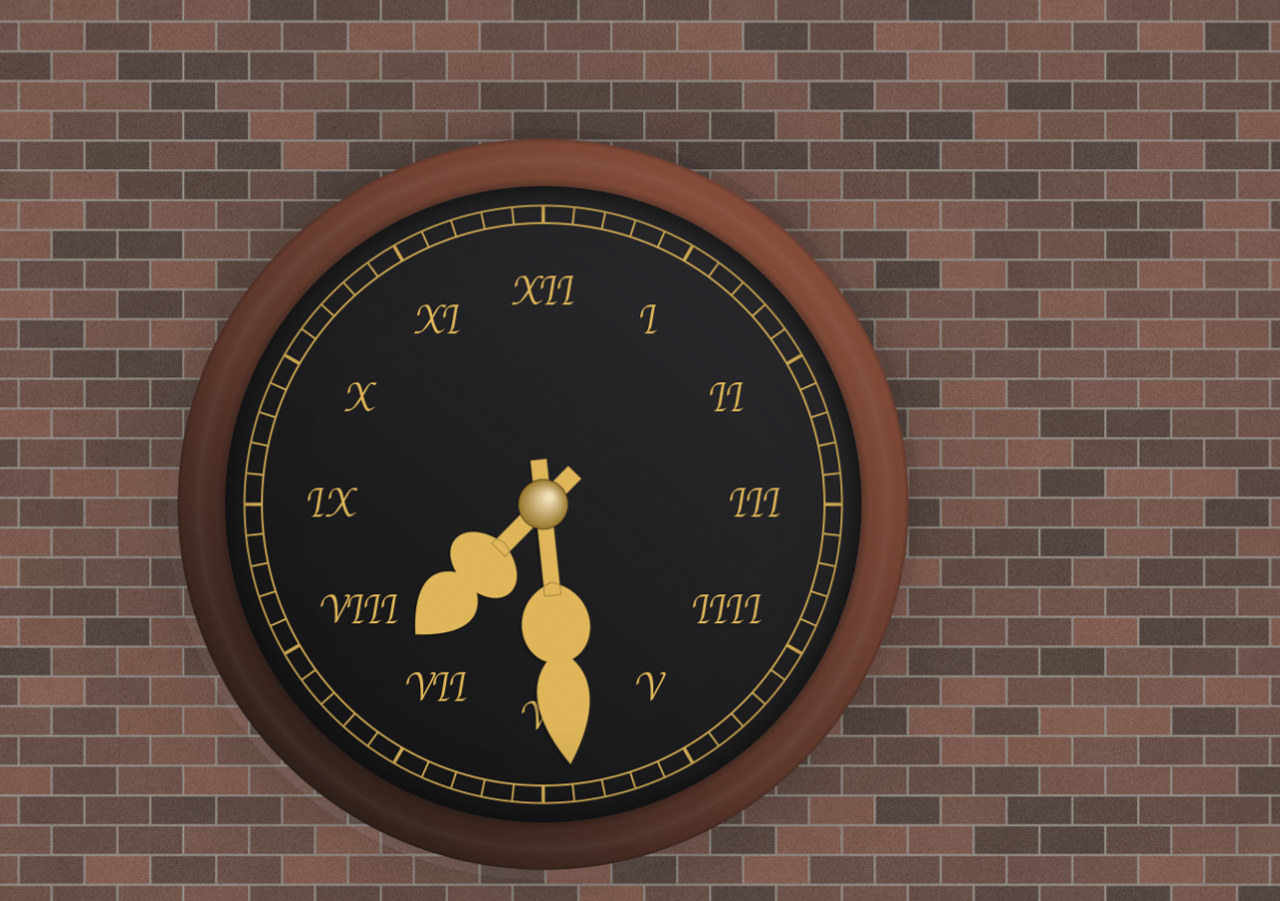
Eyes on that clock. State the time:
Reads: 7:29
